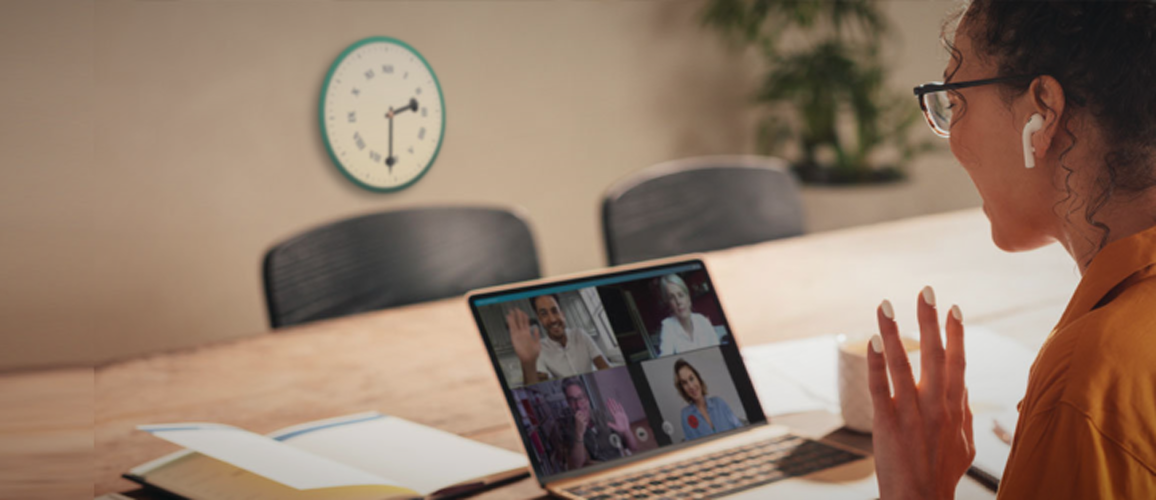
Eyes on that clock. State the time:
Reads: 2:31
